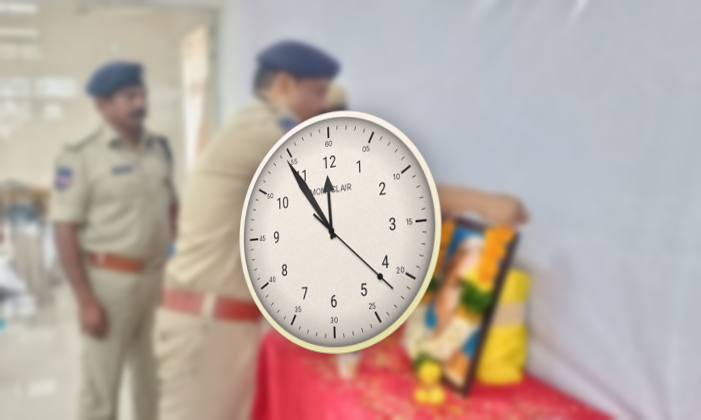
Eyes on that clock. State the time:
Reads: 11:54:22
